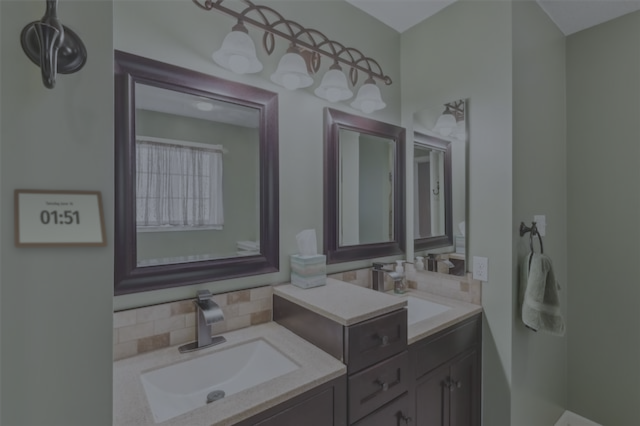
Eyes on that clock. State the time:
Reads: 1:51
